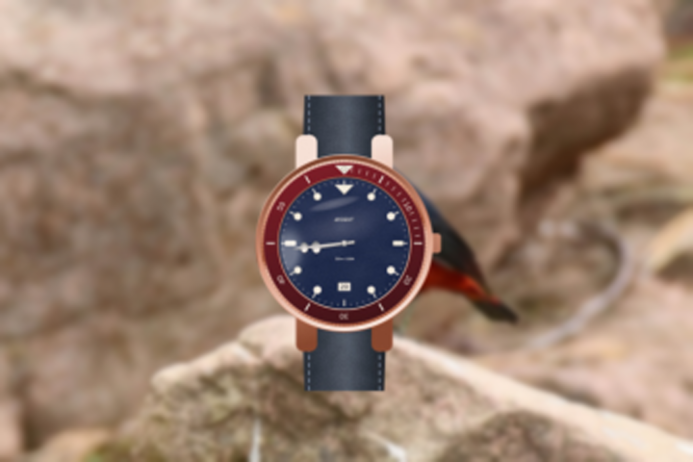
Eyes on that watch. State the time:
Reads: 8:44
